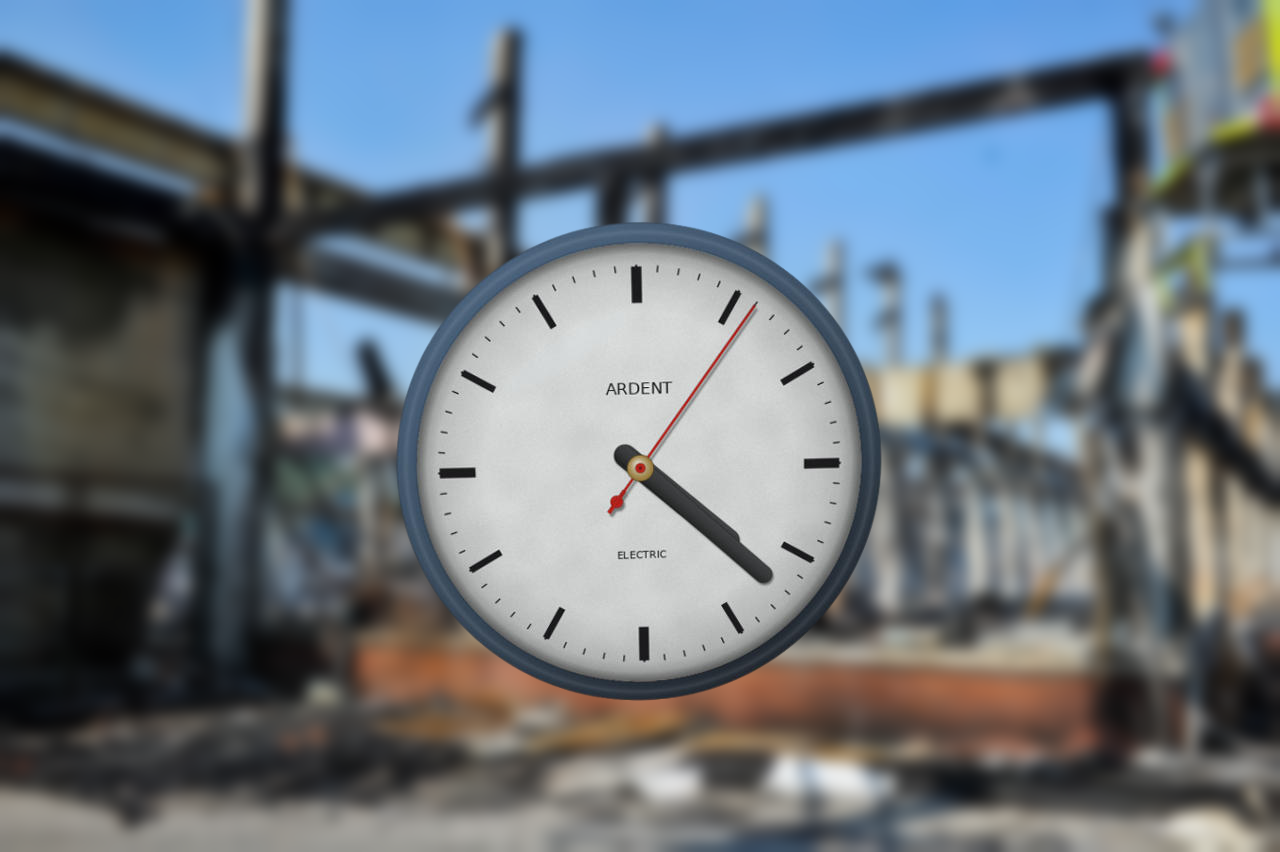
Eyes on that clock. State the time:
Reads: 4:22:06
